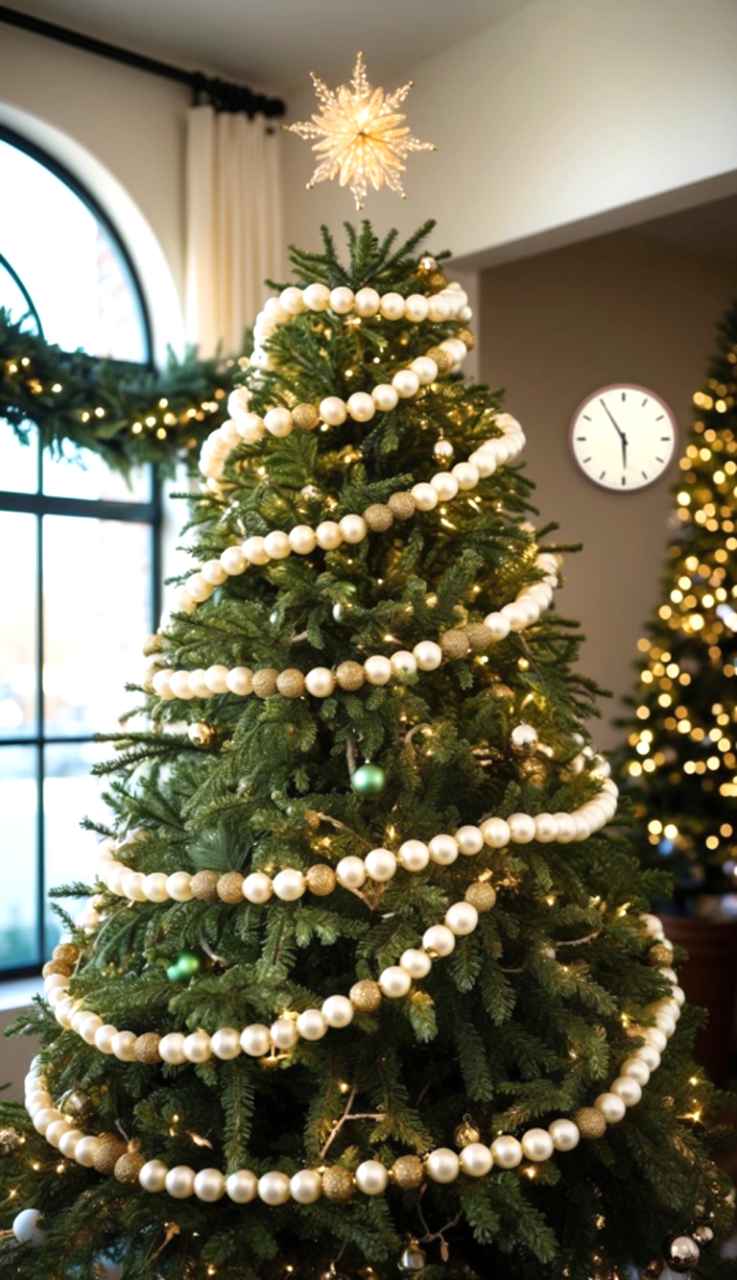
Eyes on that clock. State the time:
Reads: 5:55
